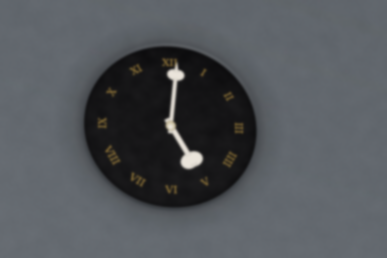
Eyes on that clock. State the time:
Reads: 5:01
